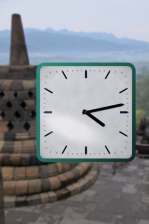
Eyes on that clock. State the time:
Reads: 4:13
